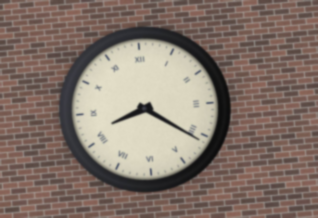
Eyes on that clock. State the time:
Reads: 8:21
